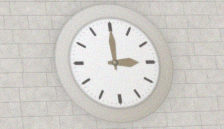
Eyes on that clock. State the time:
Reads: 3:00
